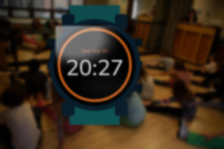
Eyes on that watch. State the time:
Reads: 20:27
